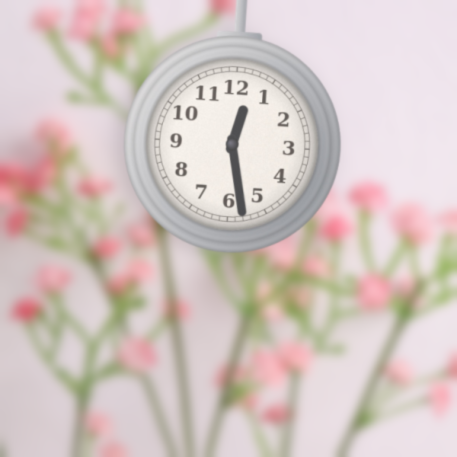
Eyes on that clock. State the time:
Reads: 12:28
